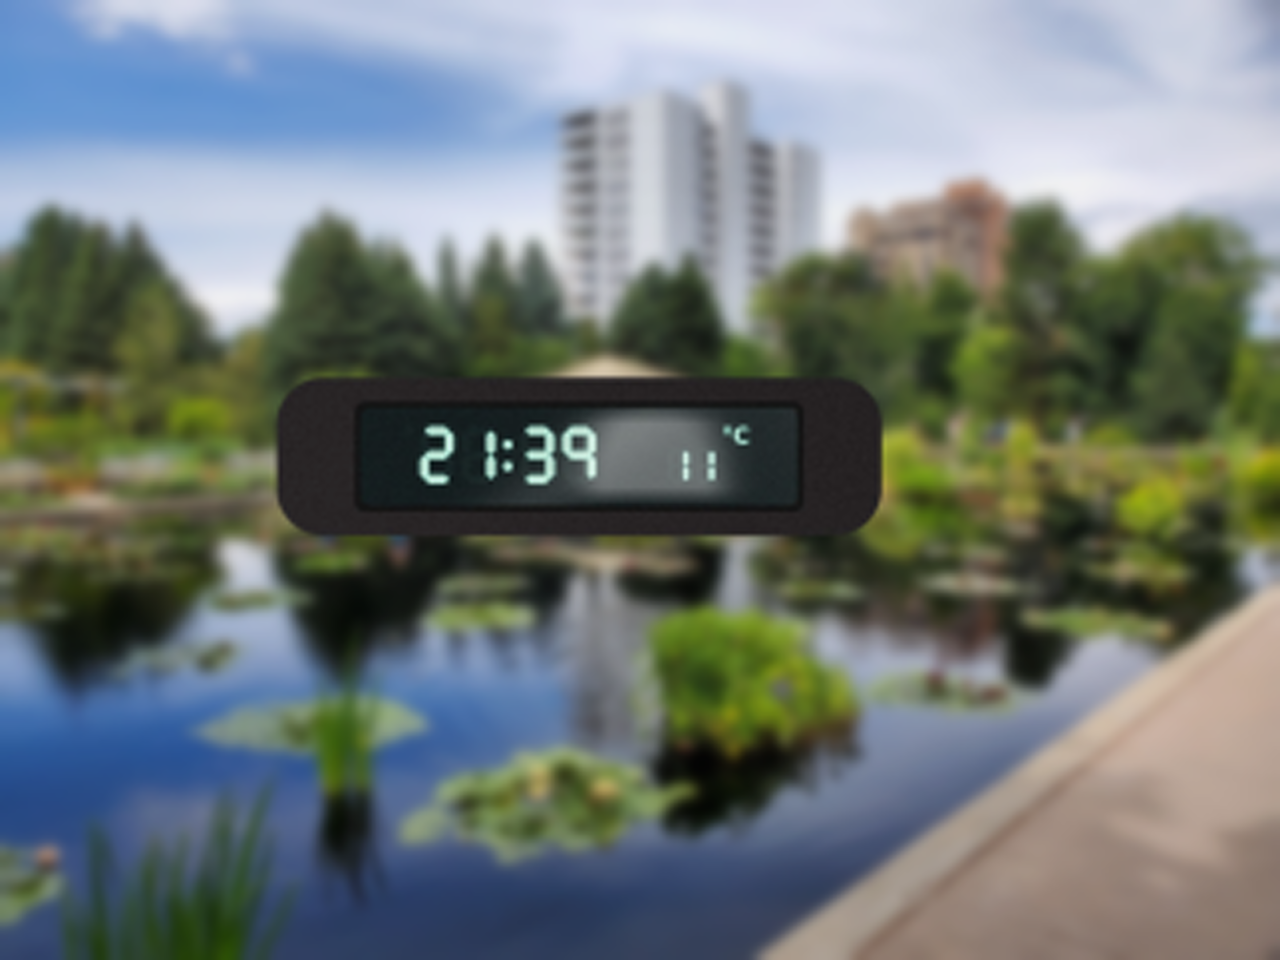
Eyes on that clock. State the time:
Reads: 21:39
